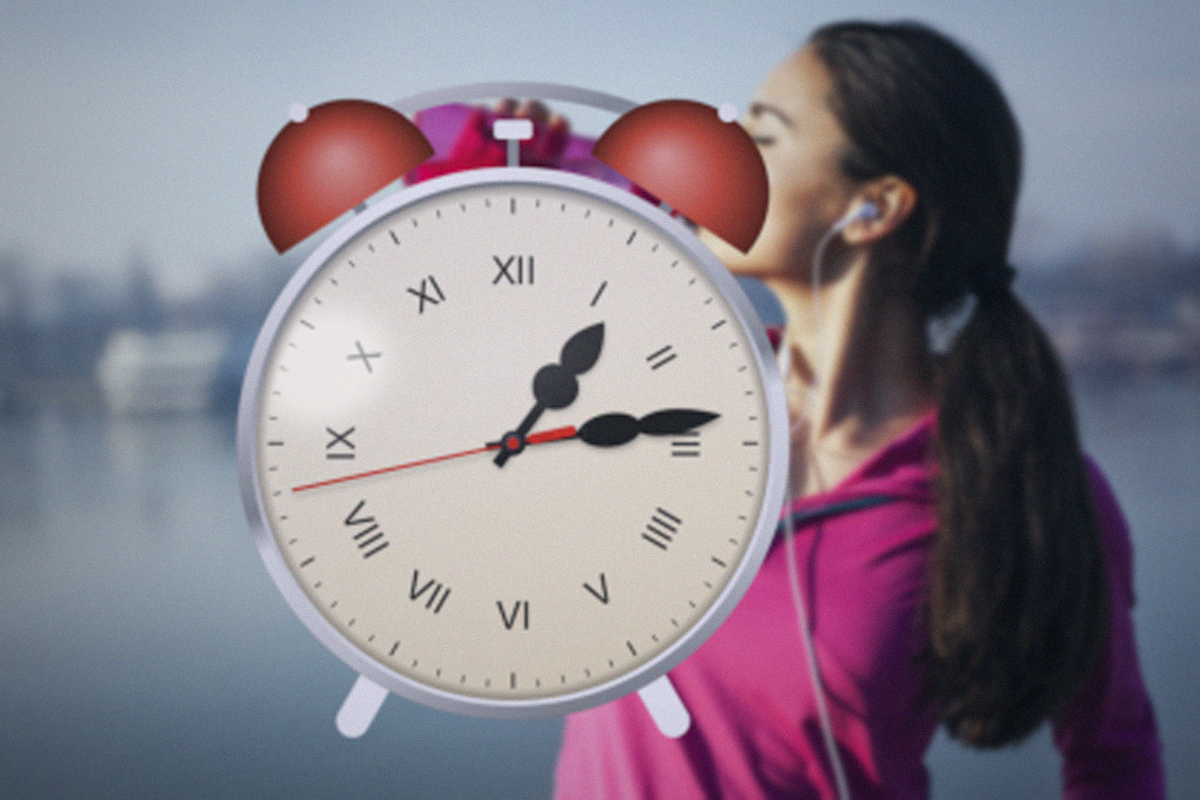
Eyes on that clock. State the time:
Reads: 1:13:43
